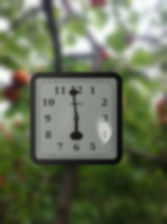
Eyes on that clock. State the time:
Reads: 5:59
